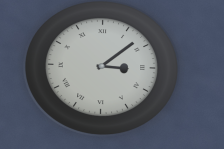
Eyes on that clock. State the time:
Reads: 3:08
